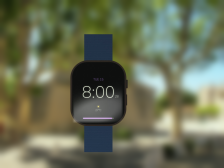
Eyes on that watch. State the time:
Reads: 8:00
